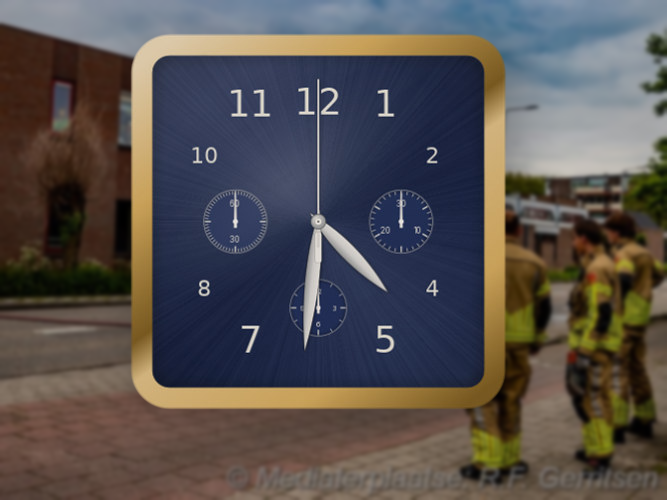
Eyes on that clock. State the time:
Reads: 4:31
